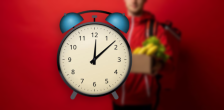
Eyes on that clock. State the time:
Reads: 12:08
